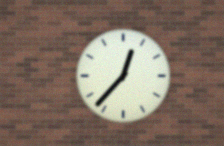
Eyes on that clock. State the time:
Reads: 12:37
